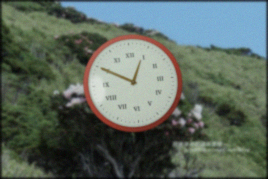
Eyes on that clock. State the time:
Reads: 12:50
